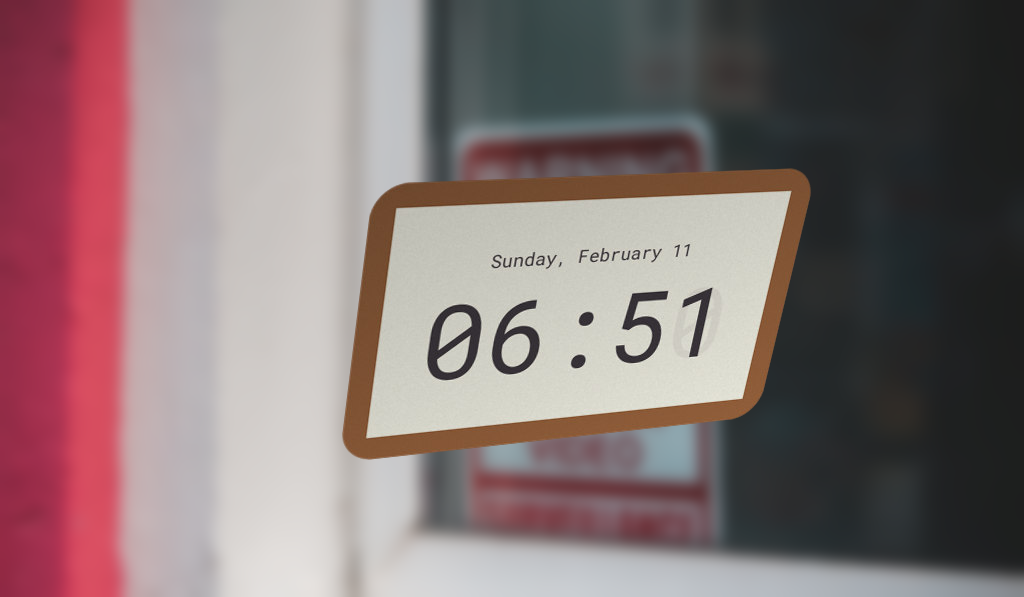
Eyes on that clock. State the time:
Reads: 6:51
